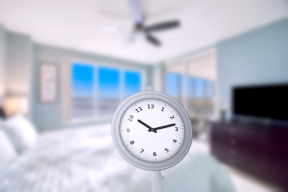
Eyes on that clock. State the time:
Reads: 10:13
